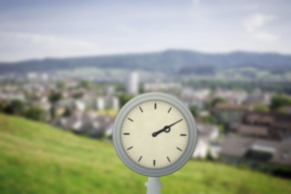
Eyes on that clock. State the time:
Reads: 2:10
